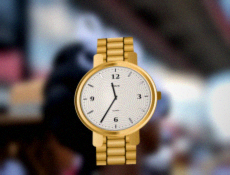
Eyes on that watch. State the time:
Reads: 11:35
